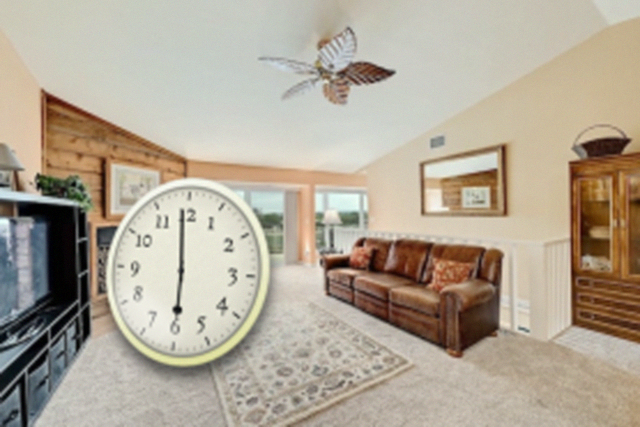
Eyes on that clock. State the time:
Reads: 5:59
